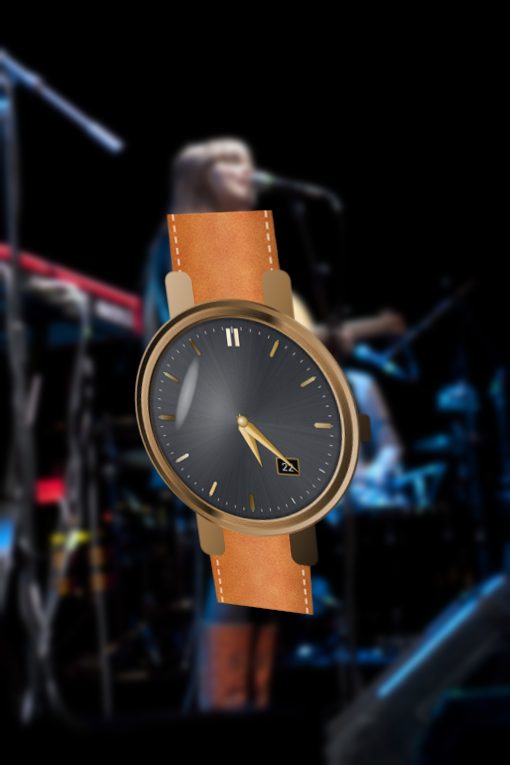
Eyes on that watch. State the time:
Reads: 5:22
